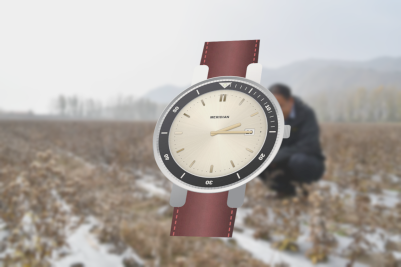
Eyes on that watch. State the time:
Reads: 2:15
